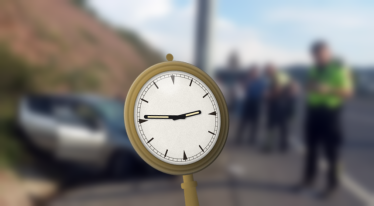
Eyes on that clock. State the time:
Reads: 2:46
